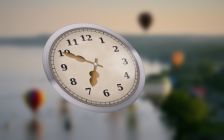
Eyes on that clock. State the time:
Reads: 6:50
